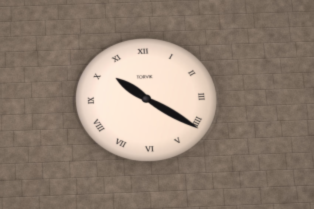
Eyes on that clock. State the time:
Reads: 10:21
